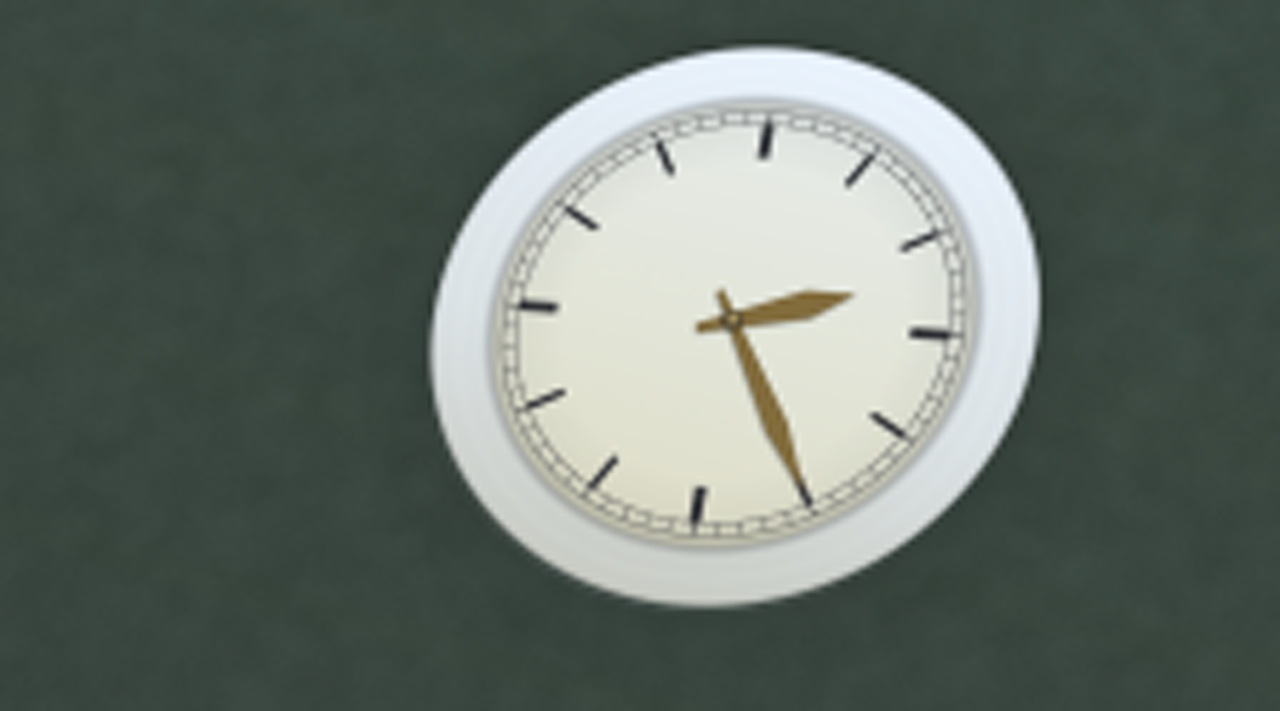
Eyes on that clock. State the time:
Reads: 2:25
